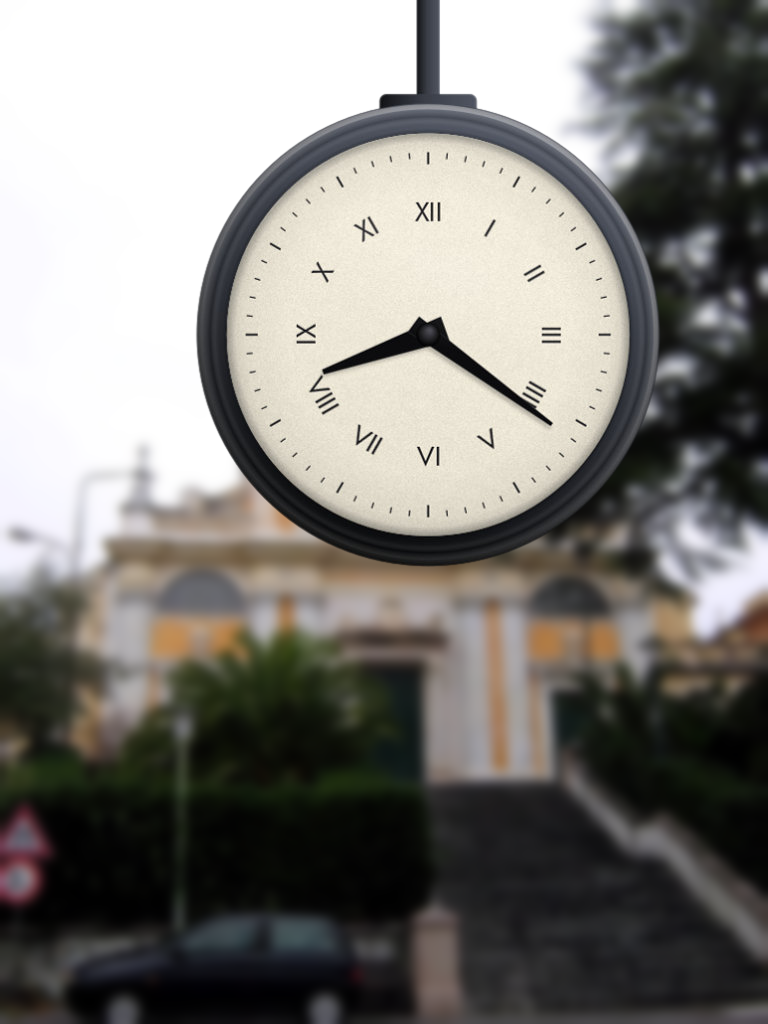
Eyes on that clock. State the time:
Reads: 8:21
